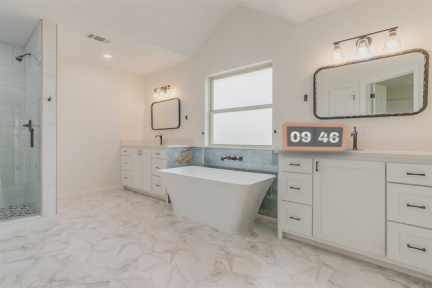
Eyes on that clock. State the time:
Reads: 9:46
